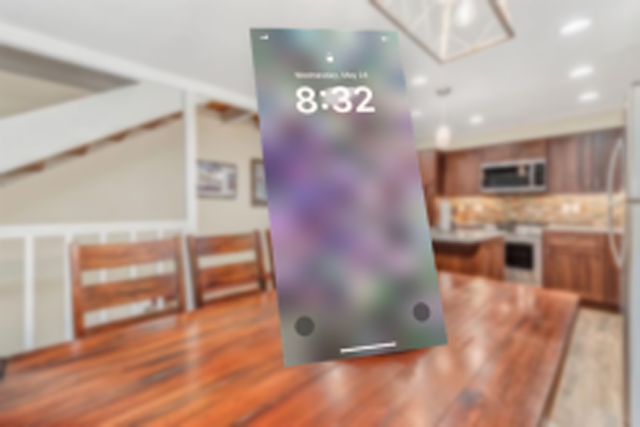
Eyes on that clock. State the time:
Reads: 8:32
